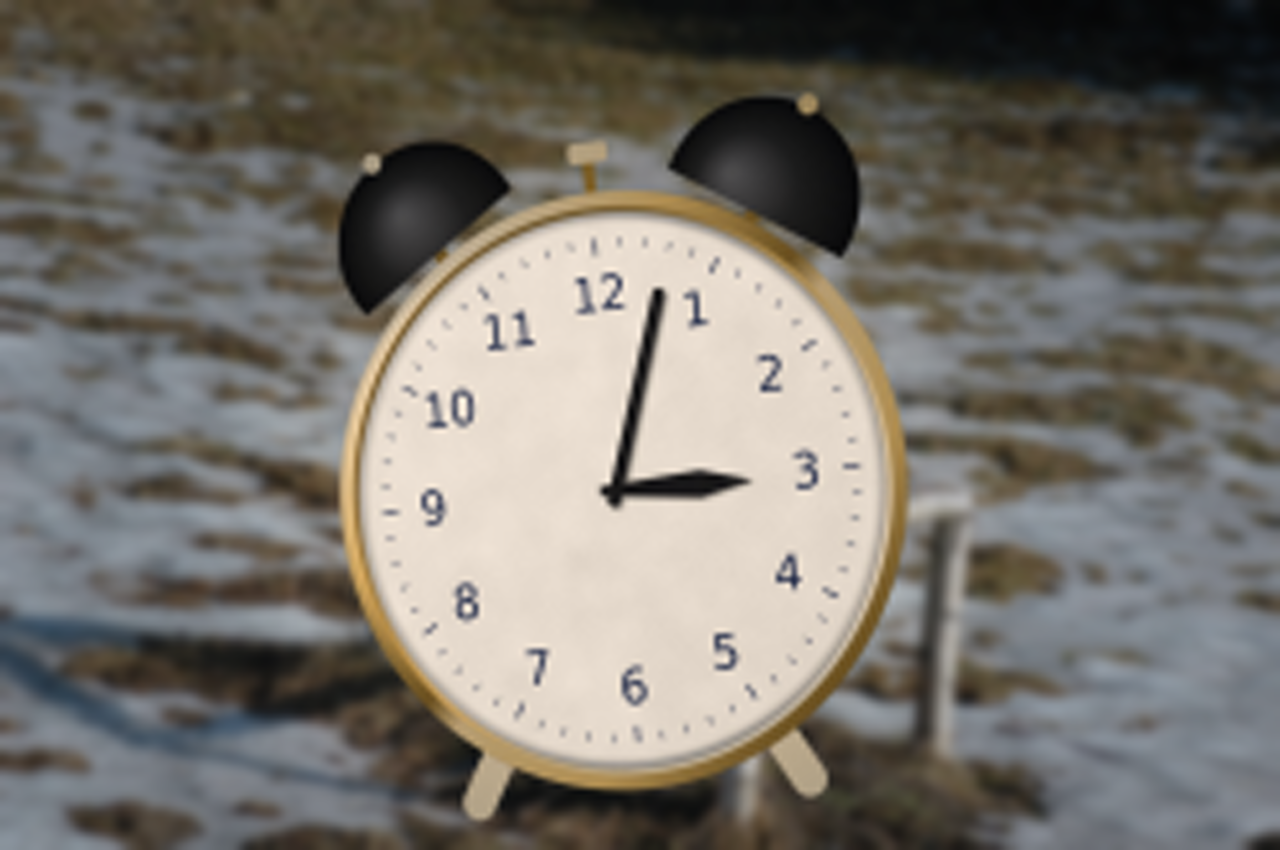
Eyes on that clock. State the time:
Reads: 3:03
